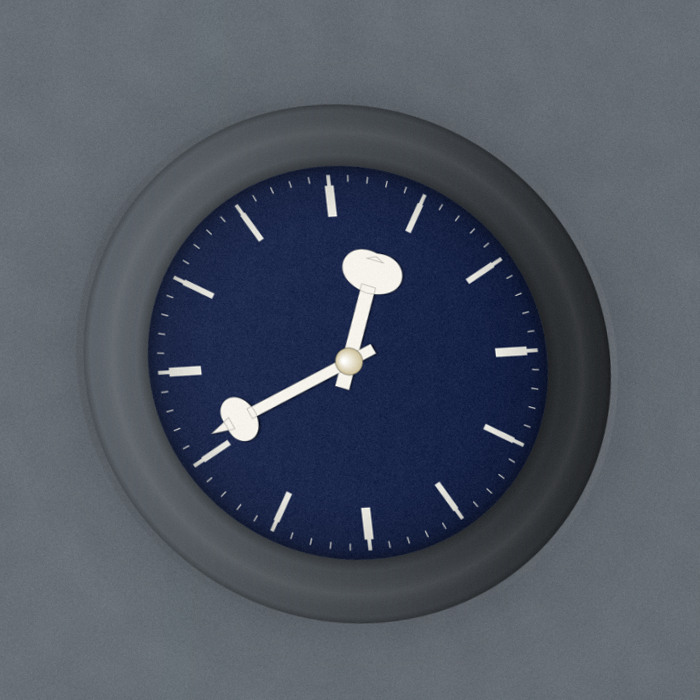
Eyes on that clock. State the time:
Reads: 12:41
